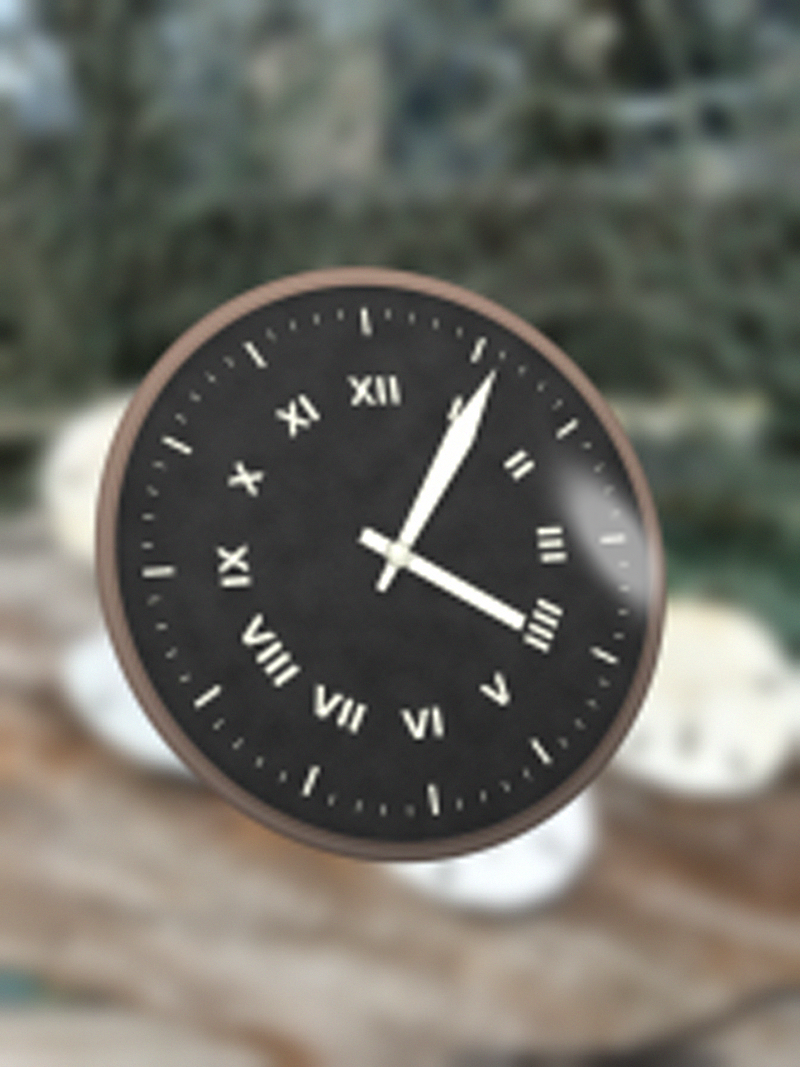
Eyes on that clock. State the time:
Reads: 4:06
